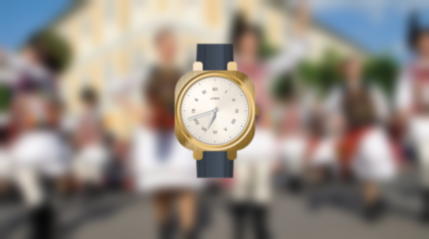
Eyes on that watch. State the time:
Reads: 6:42
